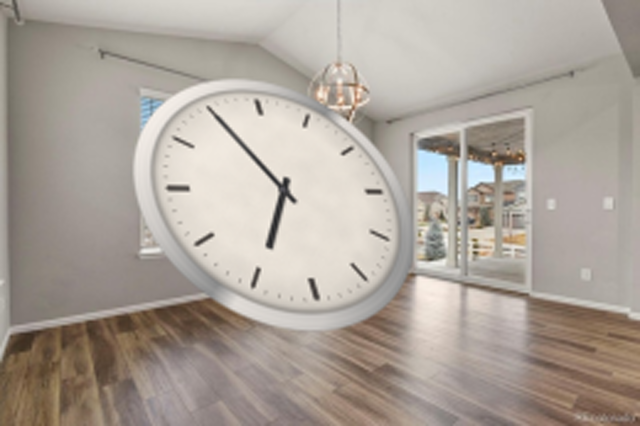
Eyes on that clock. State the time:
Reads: 6:55
